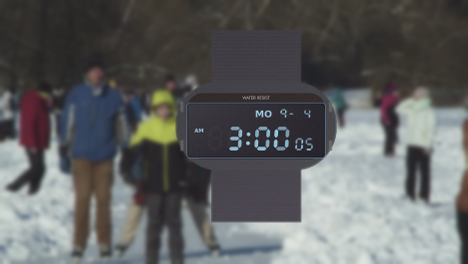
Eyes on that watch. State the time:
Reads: 3:00:05
